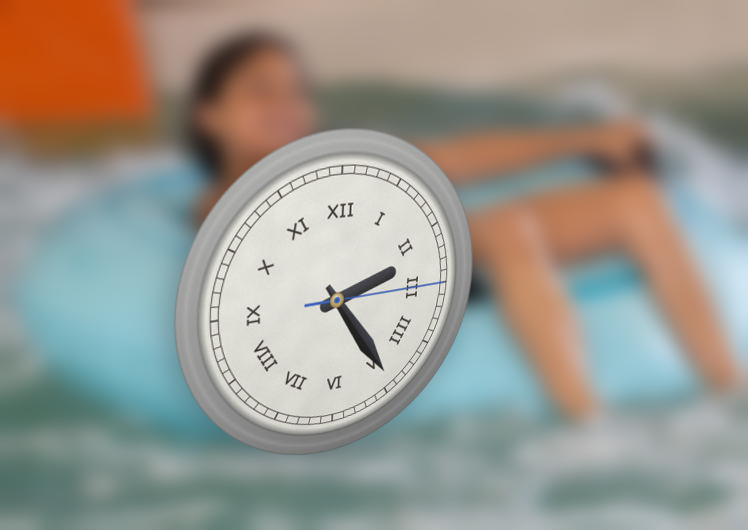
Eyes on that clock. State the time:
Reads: 2:24:15
